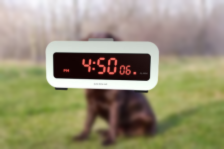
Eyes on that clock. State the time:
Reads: 4:50:06
